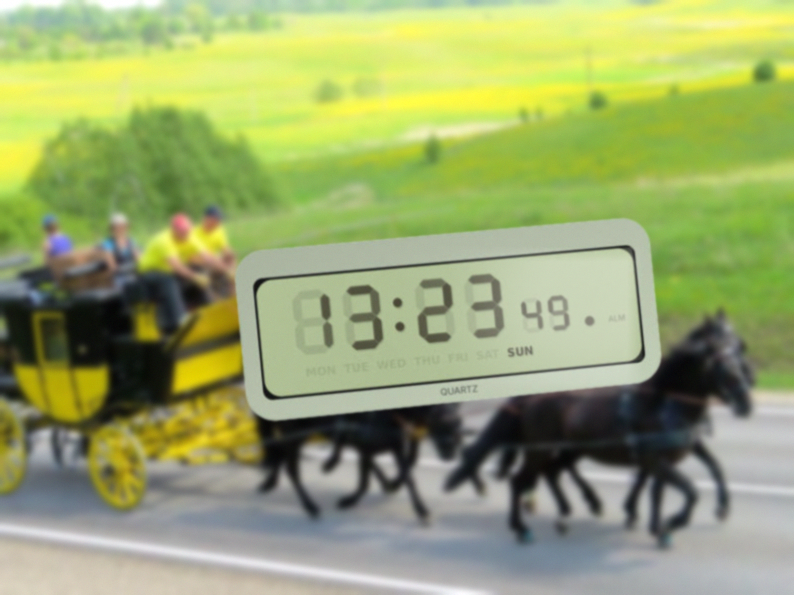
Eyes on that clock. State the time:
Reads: 13:23:49
